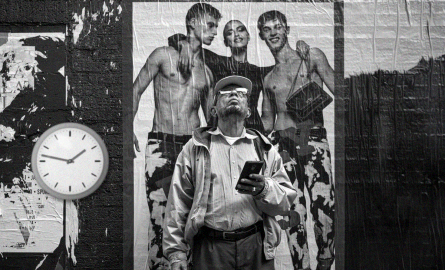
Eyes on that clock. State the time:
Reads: 1:47
